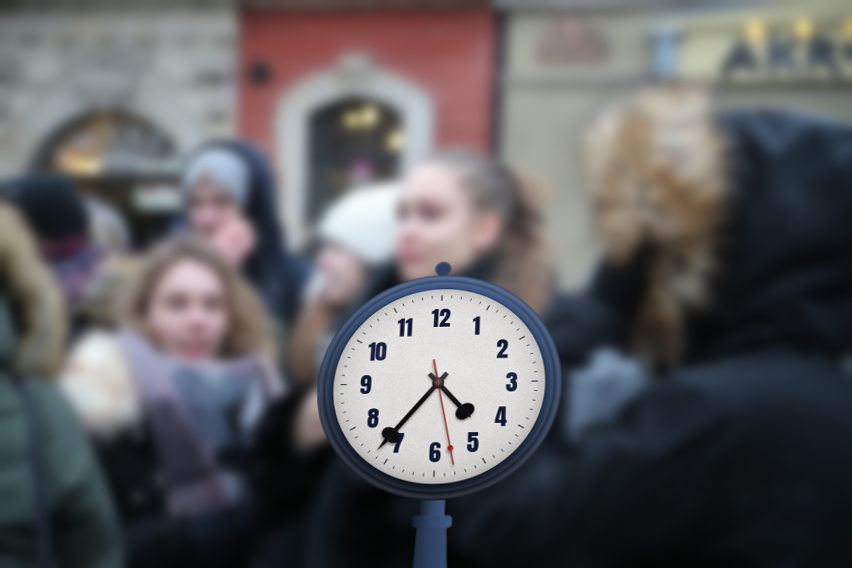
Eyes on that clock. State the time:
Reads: 4:36:28
